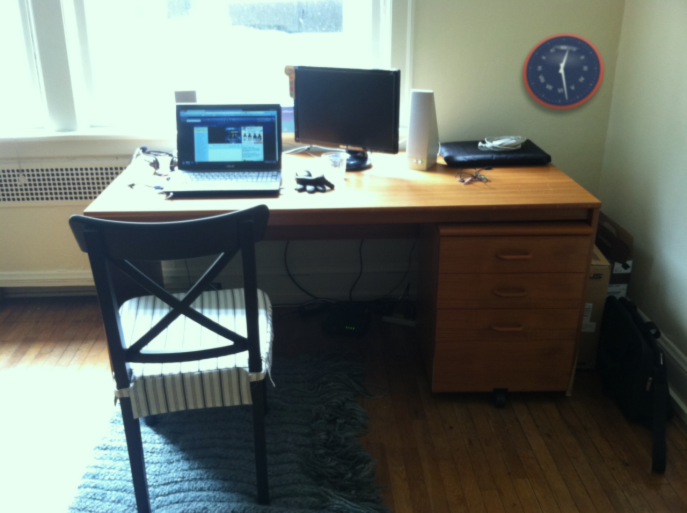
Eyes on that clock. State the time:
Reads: 12:28
